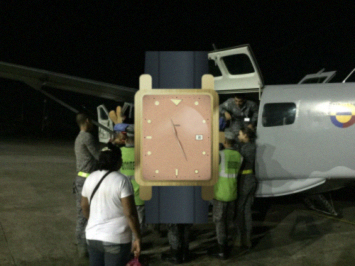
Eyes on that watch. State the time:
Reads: 11:26
